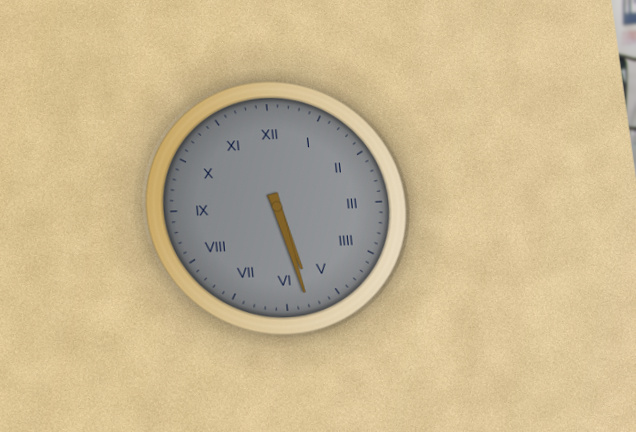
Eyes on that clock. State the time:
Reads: 5:28
